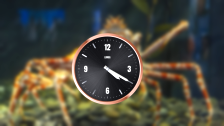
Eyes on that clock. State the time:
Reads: 4:20
